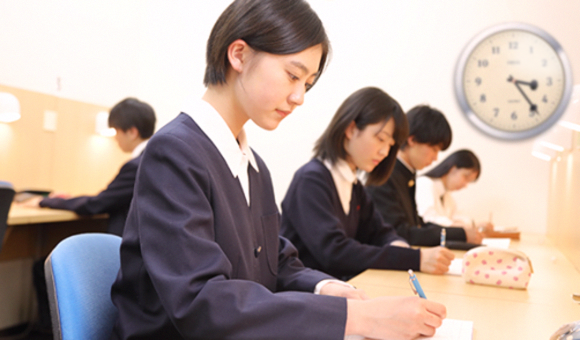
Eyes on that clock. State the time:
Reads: 3:24
